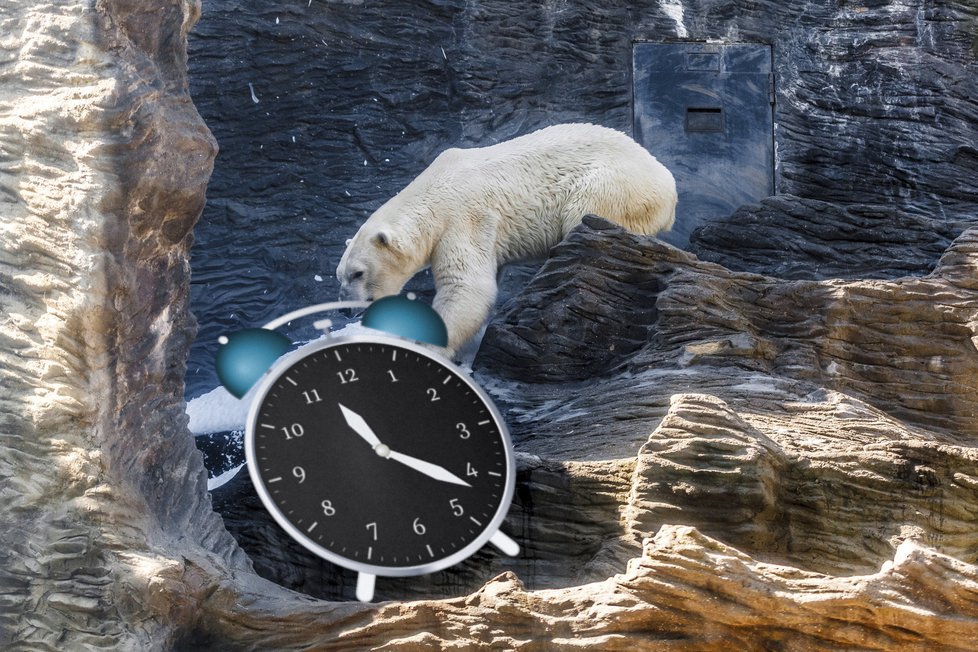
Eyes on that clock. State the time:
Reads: 11:22
